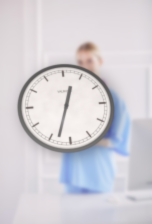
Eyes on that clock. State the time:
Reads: 12:33
